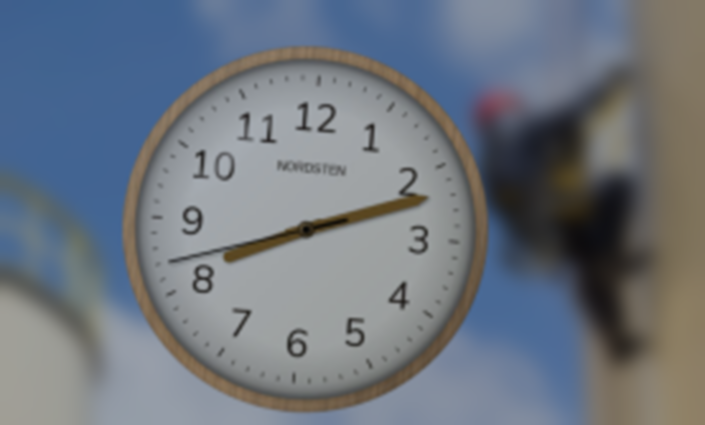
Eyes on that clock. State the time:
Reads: 8:11:42
